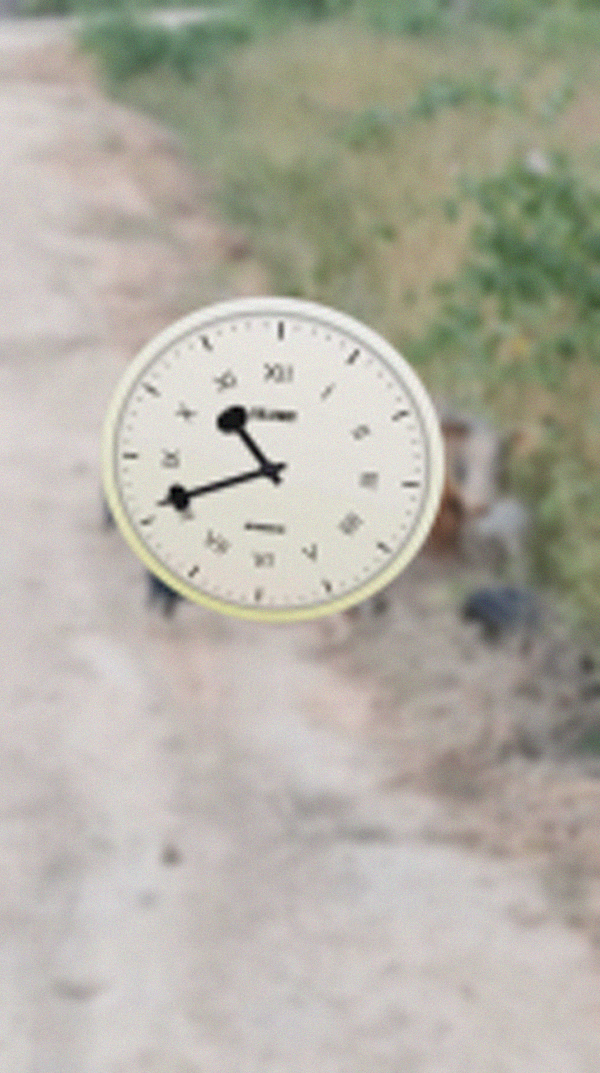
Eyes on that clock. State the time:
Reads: 10:41
